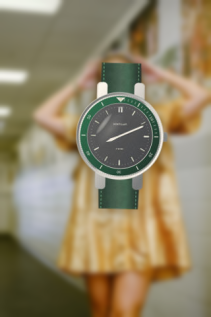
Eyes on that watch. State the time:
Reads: 8:11
